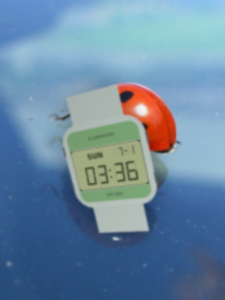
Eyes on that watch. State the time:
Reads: 3:36
